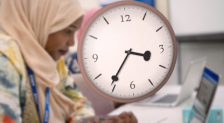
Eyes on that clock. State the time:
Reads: 3:36
